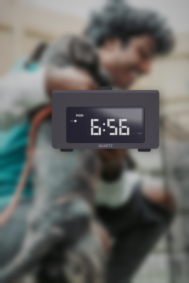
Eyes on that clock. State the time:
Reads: 6:56
